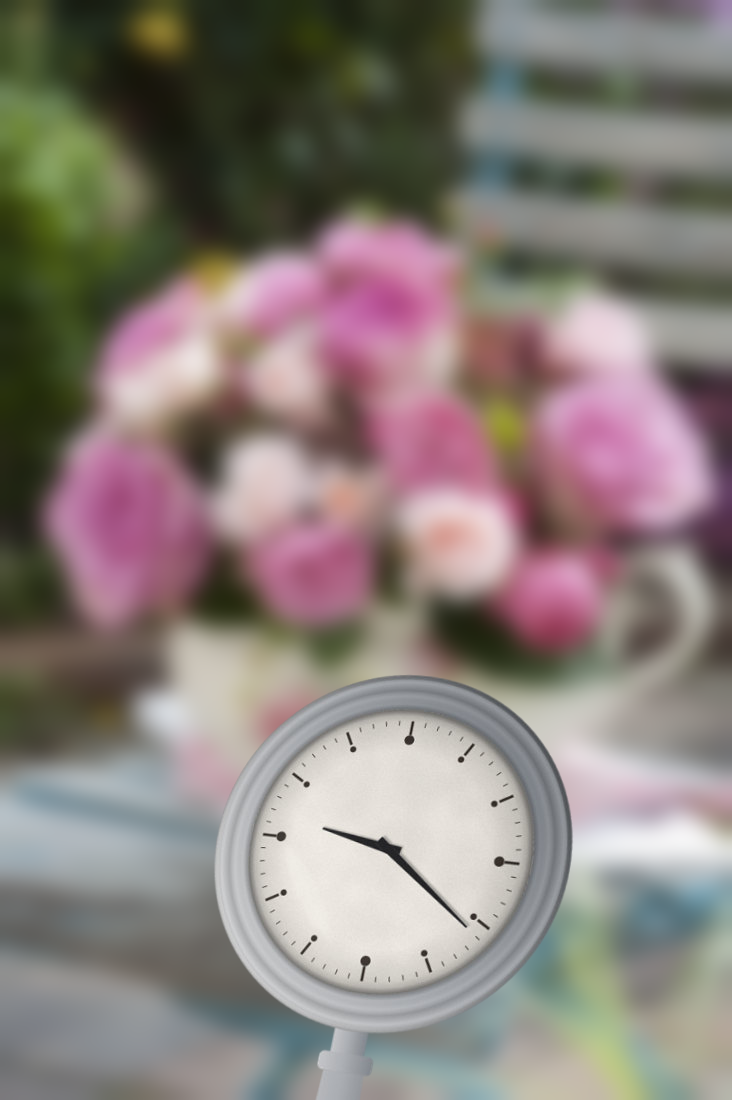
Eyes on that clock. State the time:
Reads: 9:21
